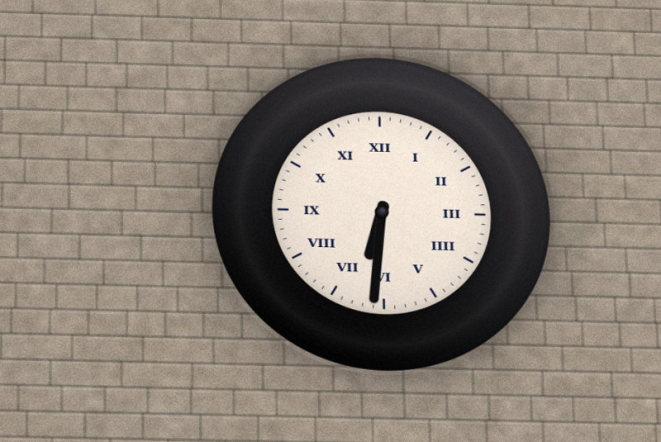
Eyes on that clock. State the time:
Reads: 6:31
